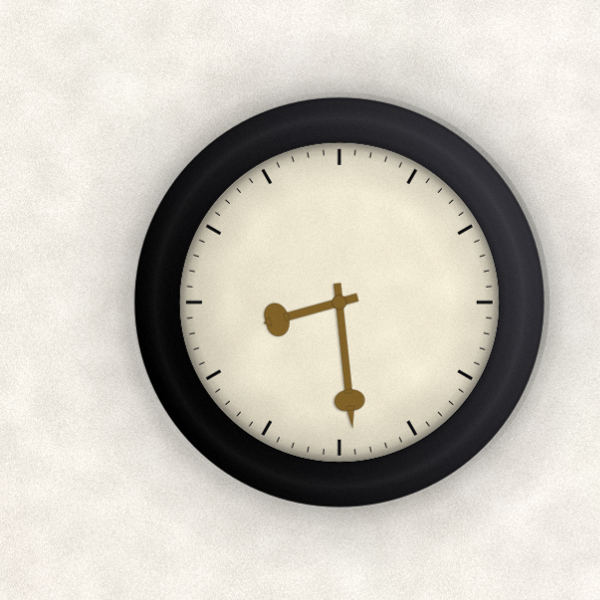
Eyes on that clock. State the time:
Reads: 8:29
